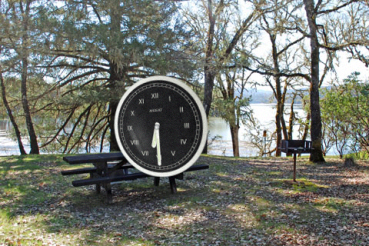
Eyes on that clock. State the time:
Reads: 6:30
